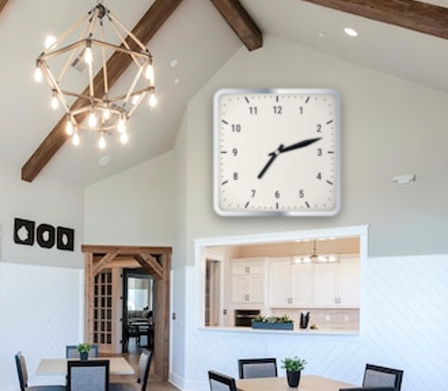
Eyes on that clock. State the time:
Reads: 7:12
